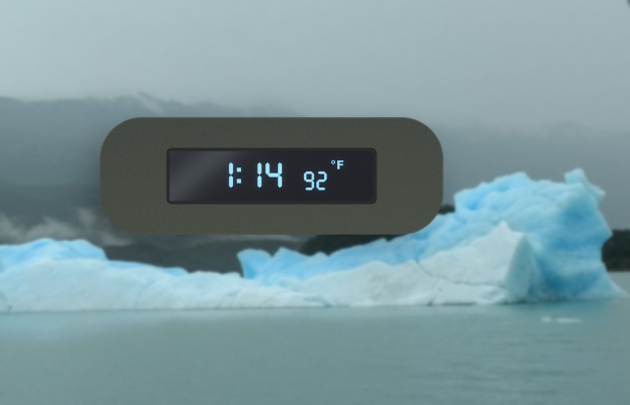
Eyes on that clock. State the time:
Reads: 1:14
